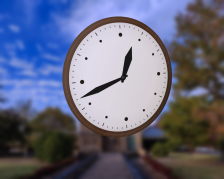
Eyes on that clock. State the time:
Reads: 12:42
